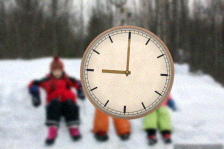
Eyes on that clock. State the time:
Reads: 9:00
